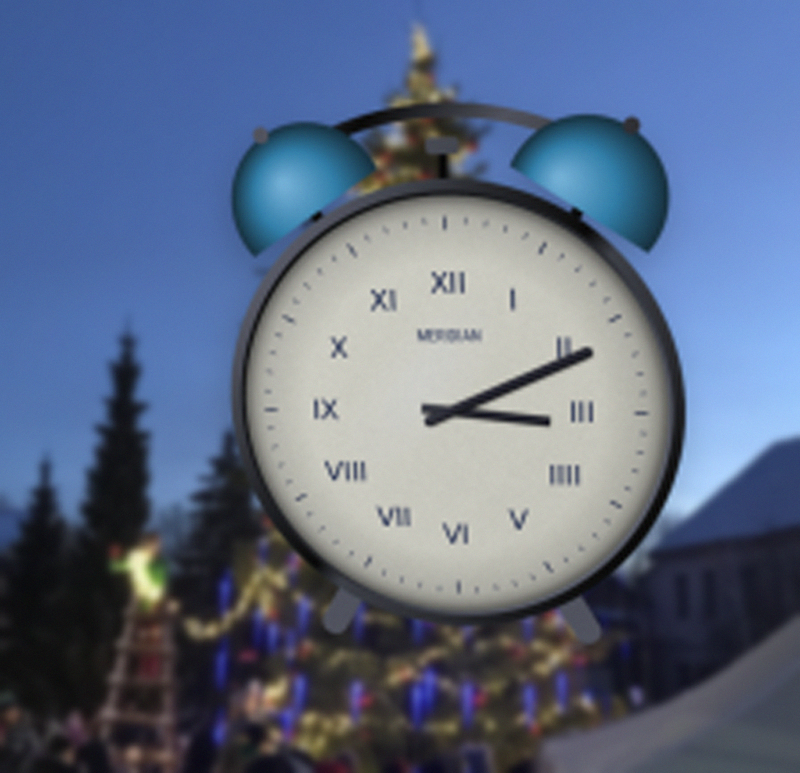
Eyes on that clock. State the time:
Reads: 3:11
